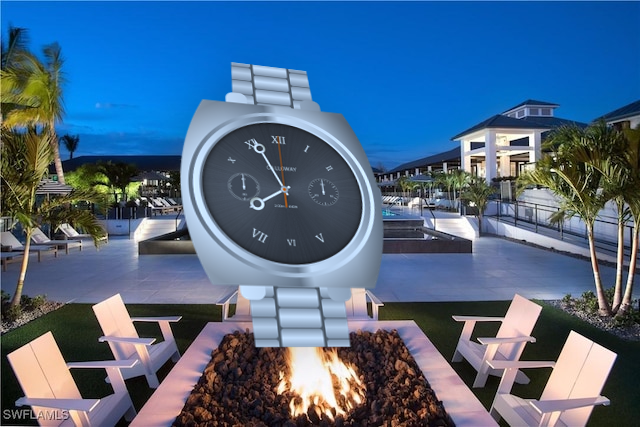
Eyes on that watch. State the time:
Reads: 7:56
